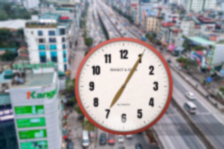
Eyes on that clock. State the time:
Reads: 7:05
